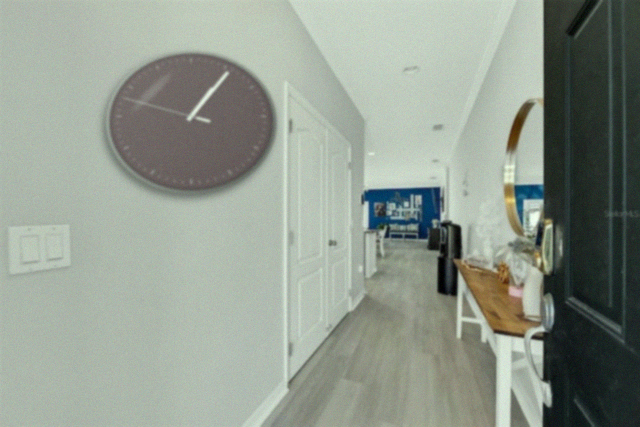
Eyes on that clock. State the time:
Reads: 1:05:48
